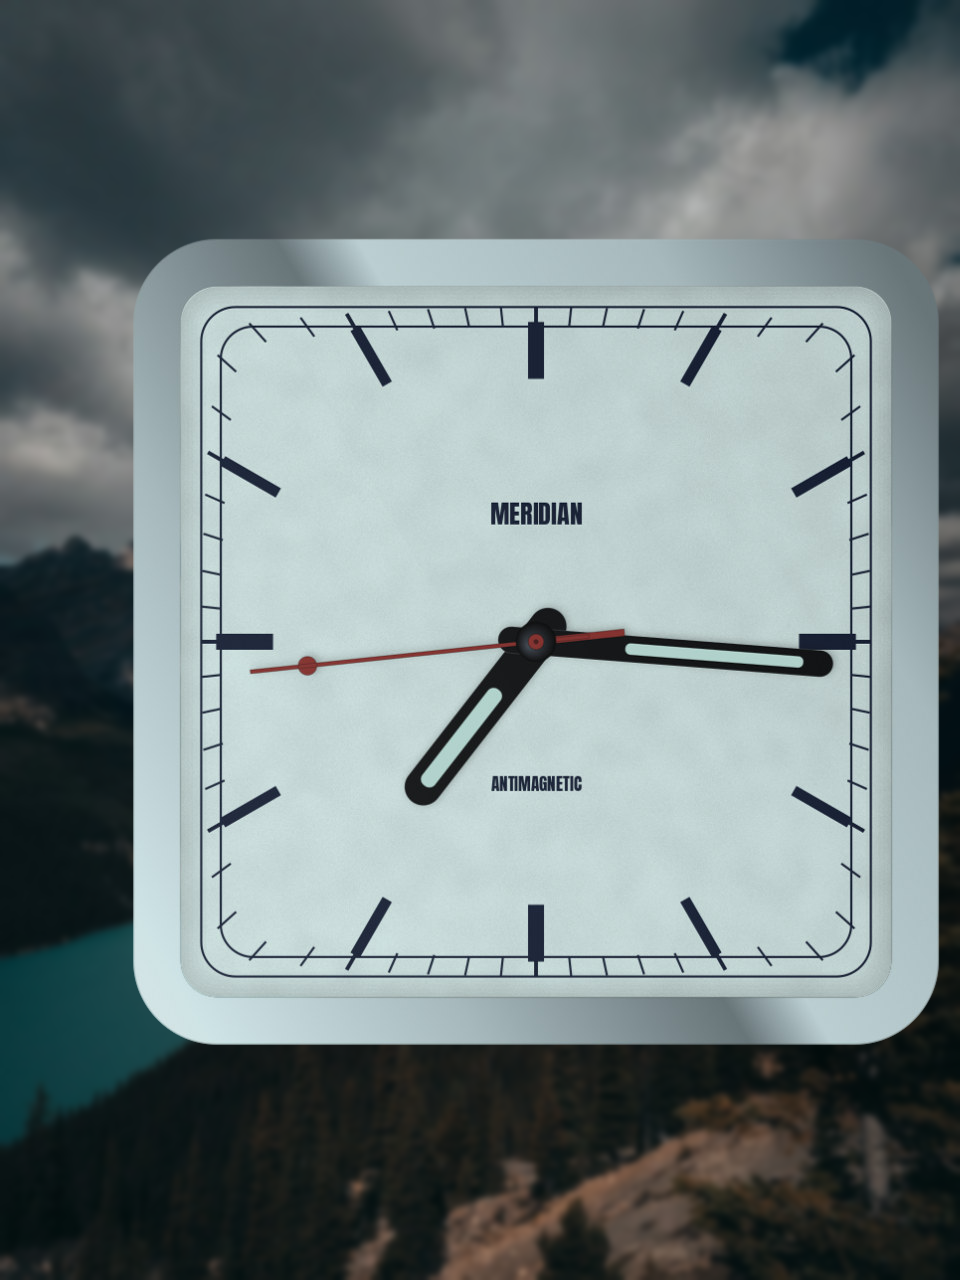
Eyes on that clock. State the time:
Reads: 7:15:44
